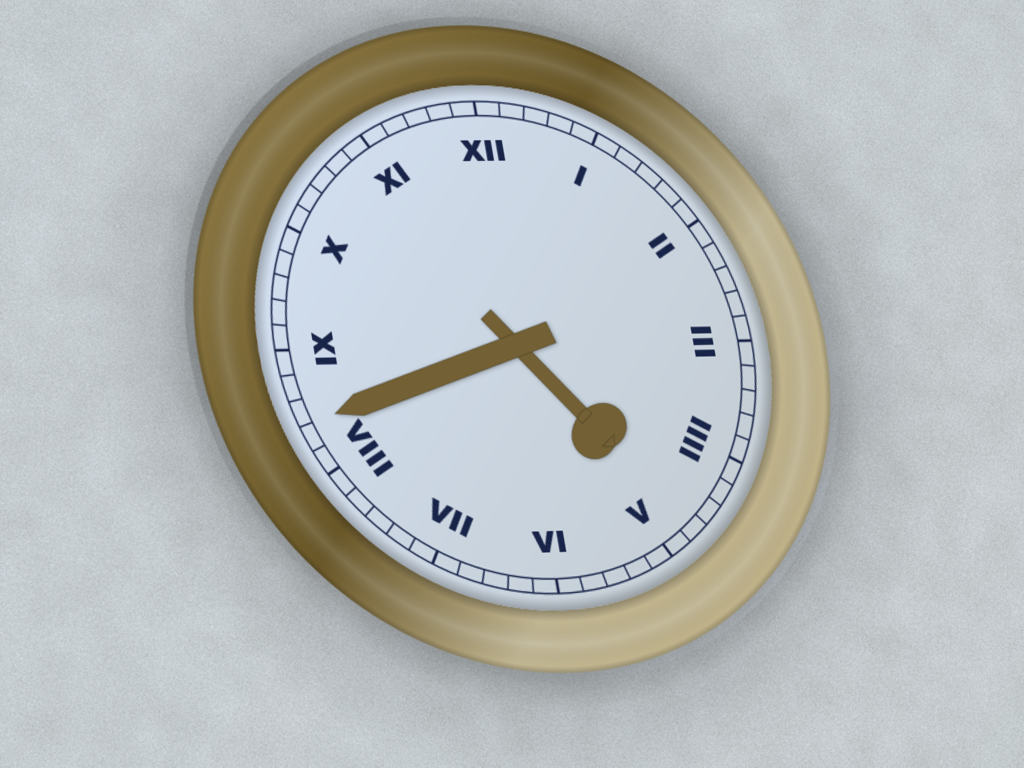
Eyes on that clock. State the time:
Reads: 4:42
